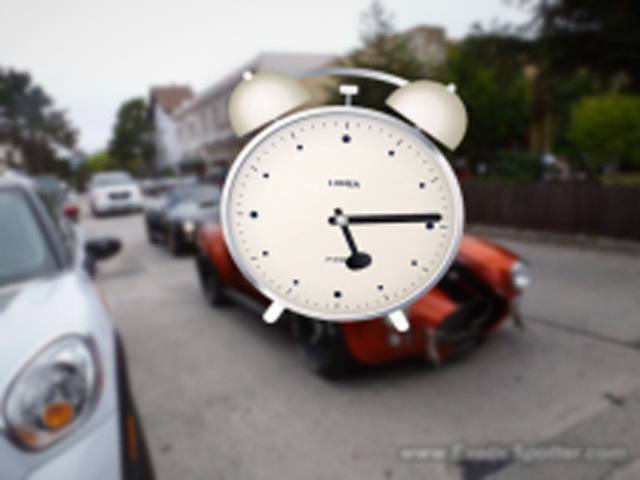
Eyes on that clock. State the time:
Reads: 5:14
